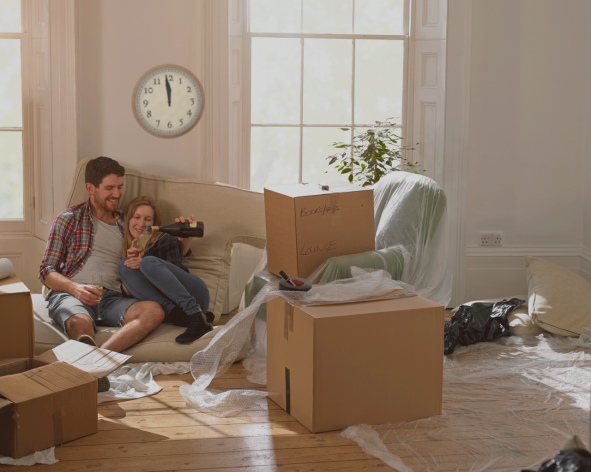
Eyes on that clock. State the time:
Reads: 11:59
